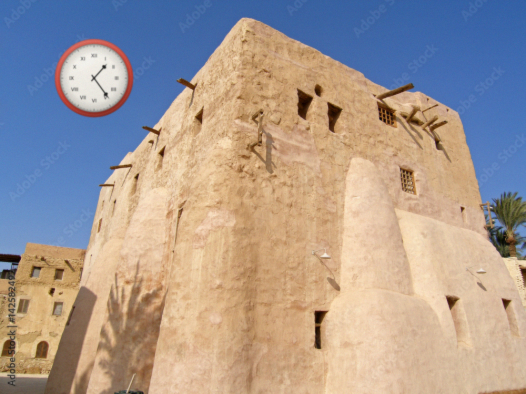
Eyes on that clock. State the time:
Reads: 1:24
